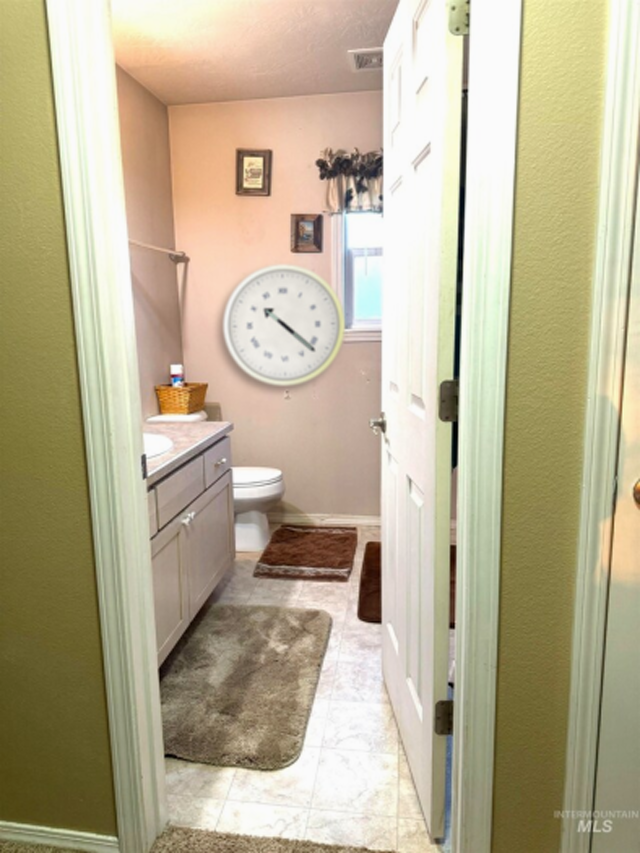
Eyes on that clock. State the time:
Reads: 10:22
